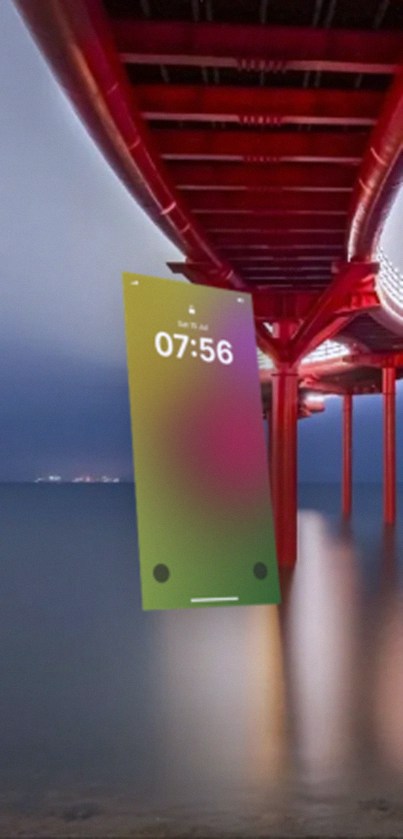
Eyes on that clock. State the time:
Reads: 7:56
